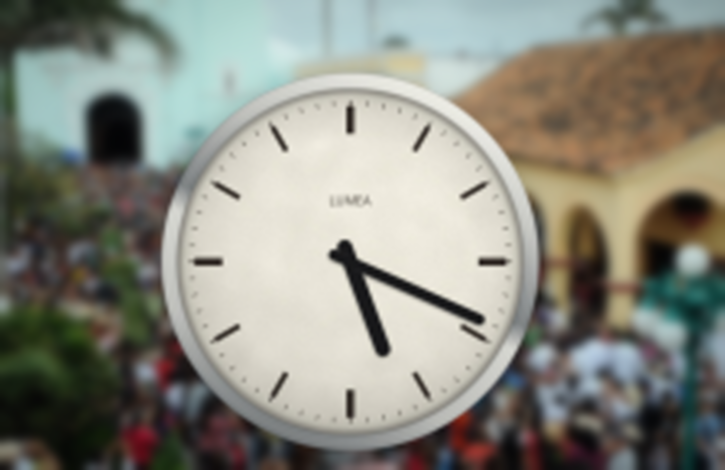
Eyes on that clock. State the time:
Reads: 5:19
